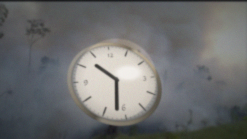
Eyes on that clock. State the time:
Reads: 10:32
